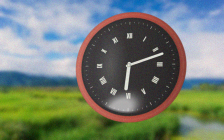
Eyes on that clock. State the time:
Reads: 6:12
